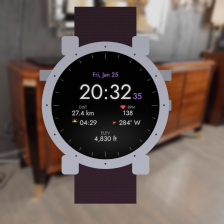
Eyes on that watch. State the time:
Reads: 20:32:35
